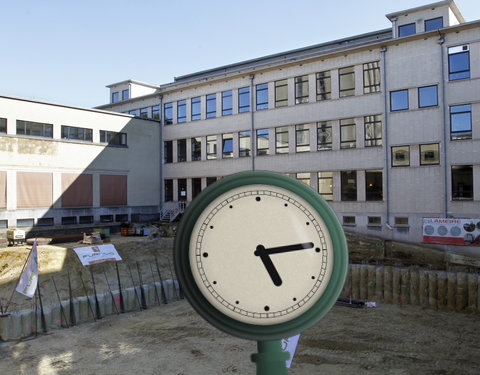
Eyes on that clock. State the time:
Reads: 5:14
